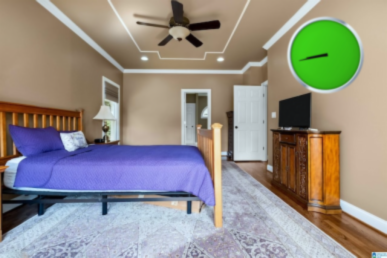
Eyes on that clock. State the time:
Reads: 8:43
